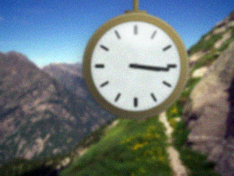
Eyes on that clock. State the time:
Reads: 3:16
